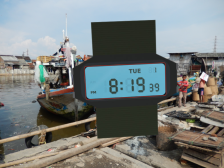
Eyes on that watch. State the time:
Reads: 8:19:39
